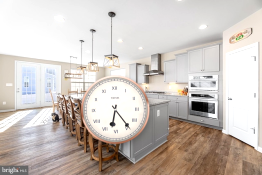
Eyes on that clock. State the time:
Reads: 6:24
